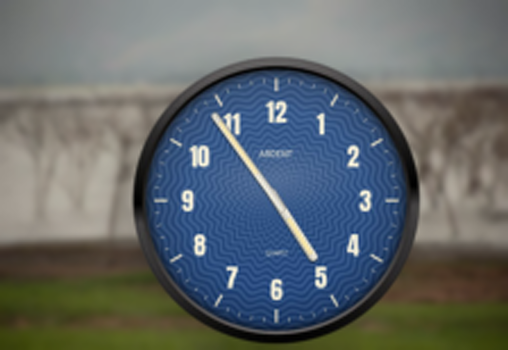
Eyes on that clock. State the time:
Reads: 4:54
